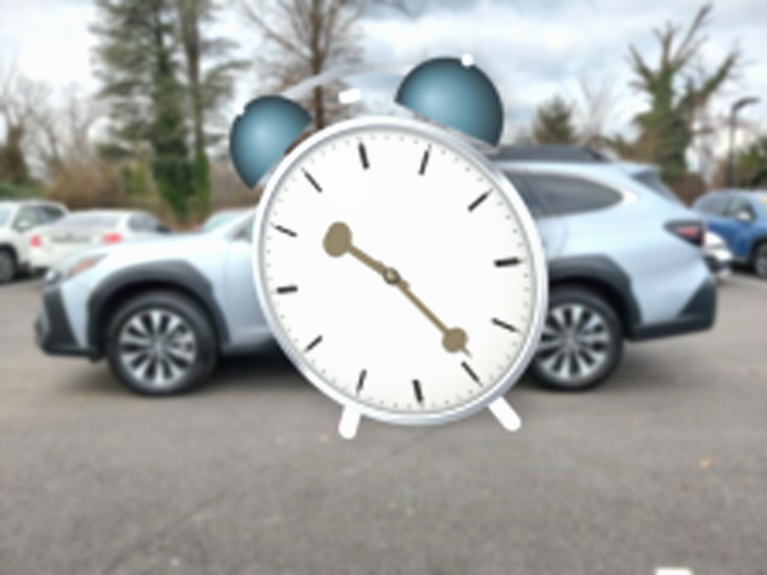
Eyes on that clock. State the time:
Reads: 10:24
